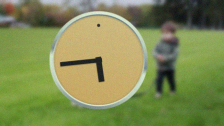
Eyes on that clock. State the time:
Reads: 5:44
